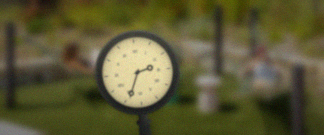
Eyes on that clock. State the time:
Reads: 2:34
